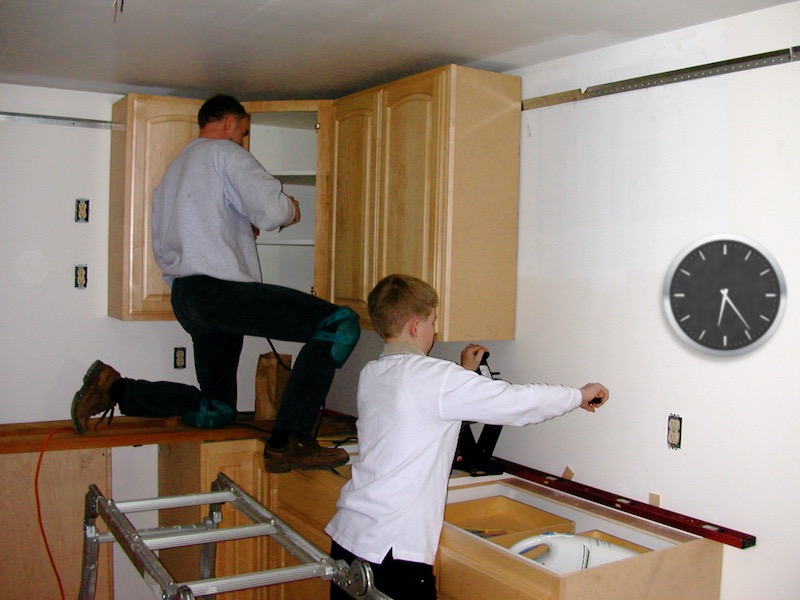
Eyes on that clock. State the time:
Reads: 6:24
